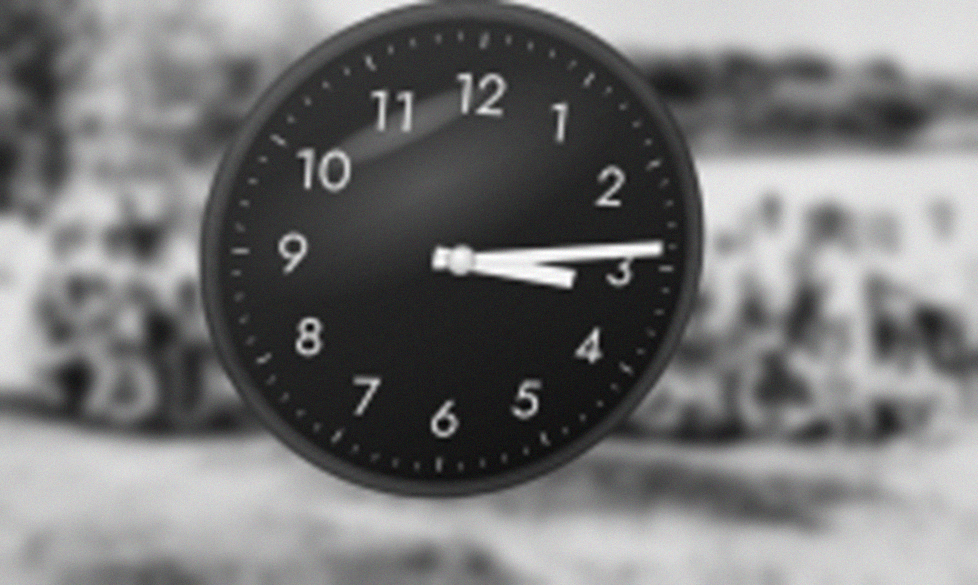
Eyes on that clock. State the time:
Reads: 3:14
